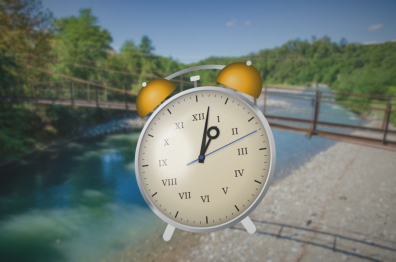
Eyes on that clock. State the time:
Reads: 1:02:12
